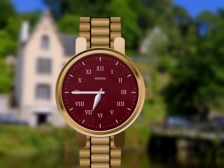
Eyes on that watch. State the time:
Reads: 6:45
